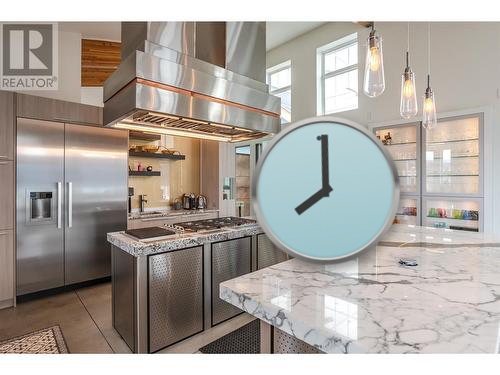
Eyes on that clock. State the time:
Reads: 8:01
